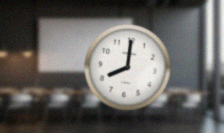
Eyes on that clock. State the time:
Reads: 8:00
